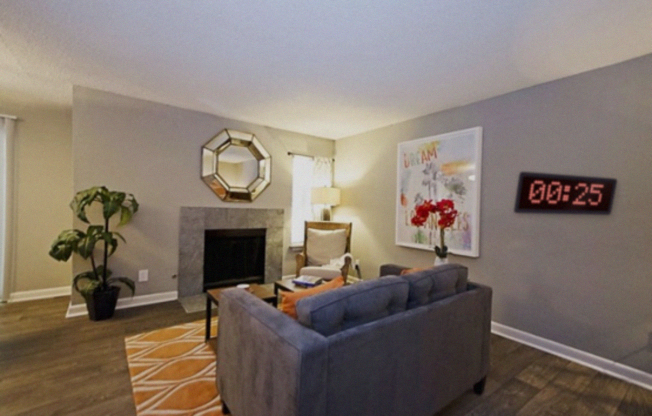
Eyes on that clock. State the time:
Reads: 0:25
